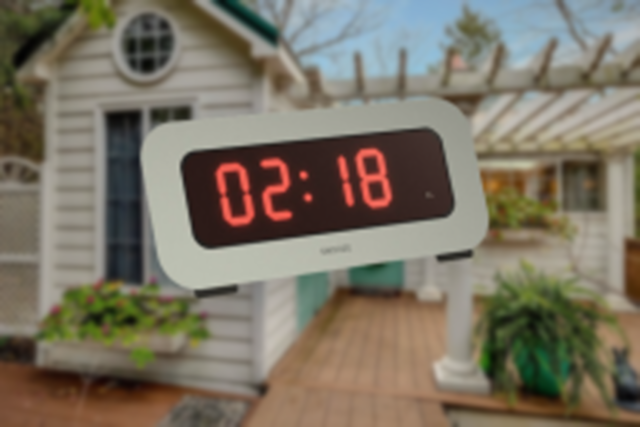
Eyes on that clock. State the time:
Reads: 2:18
